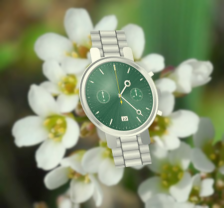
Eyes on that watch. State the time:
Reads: 1:23
